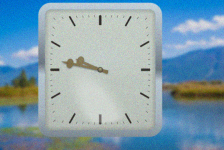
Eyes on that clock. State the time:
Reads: 9:47
